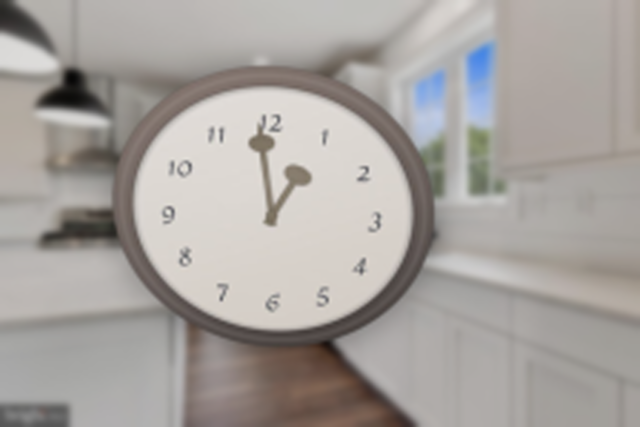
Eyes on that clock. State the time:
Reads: 12:59
